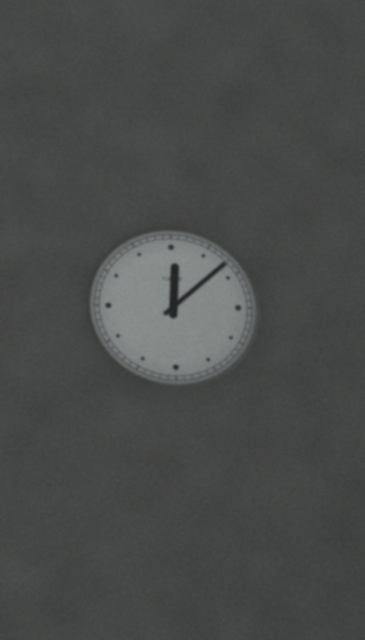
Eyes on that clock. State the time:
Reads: 12:08
